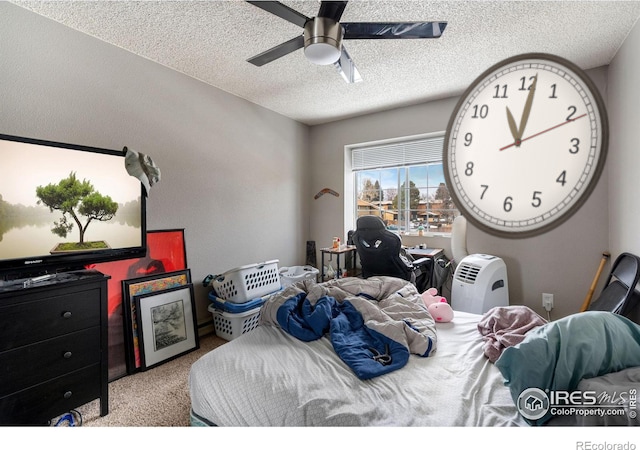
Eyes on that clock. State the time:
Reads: 11:01:11
